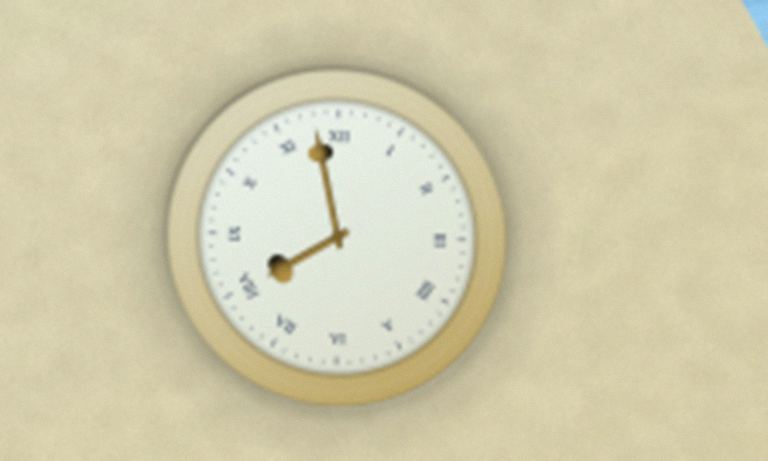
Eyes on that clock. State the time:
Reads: 7:58
